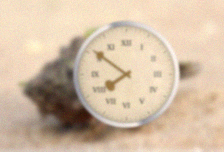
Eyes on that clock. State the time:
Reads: 7:51
